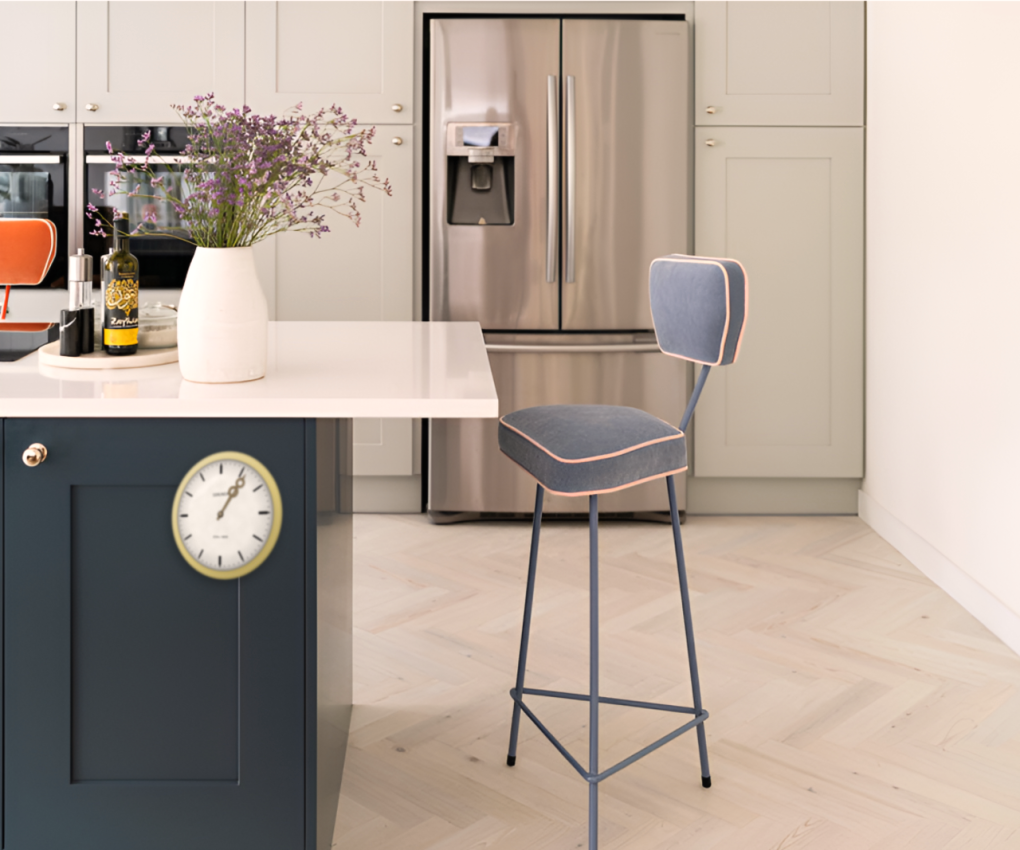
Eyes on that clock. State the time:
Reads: 1:06
